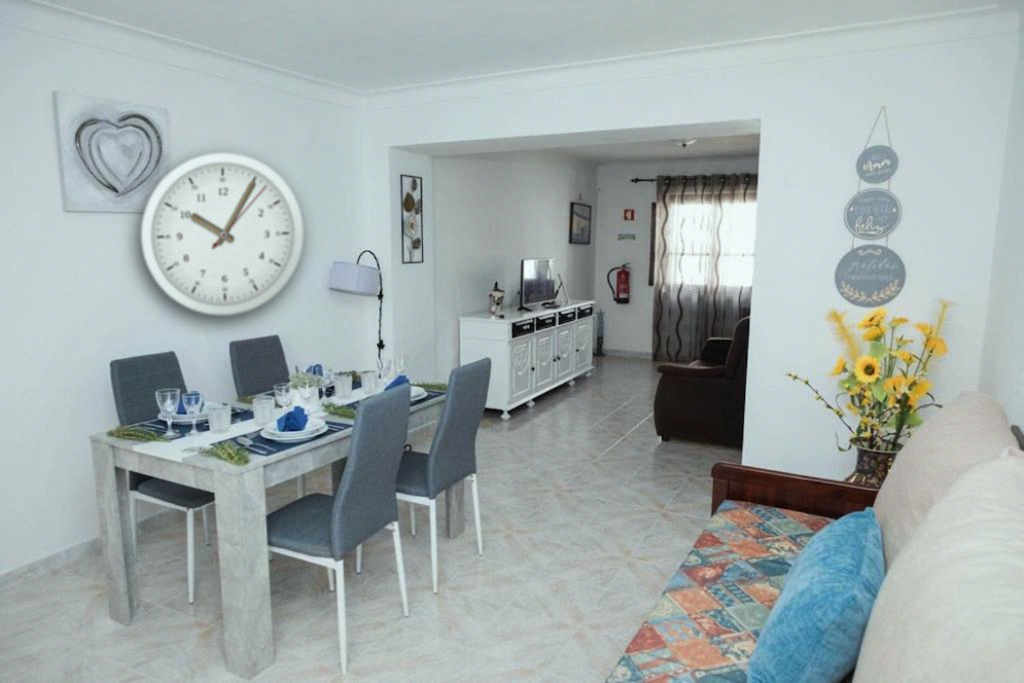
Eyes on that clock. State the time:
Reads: 10:05:07
